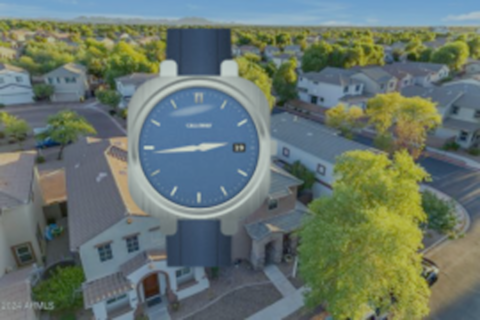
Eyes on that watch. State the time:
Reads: 2:44
